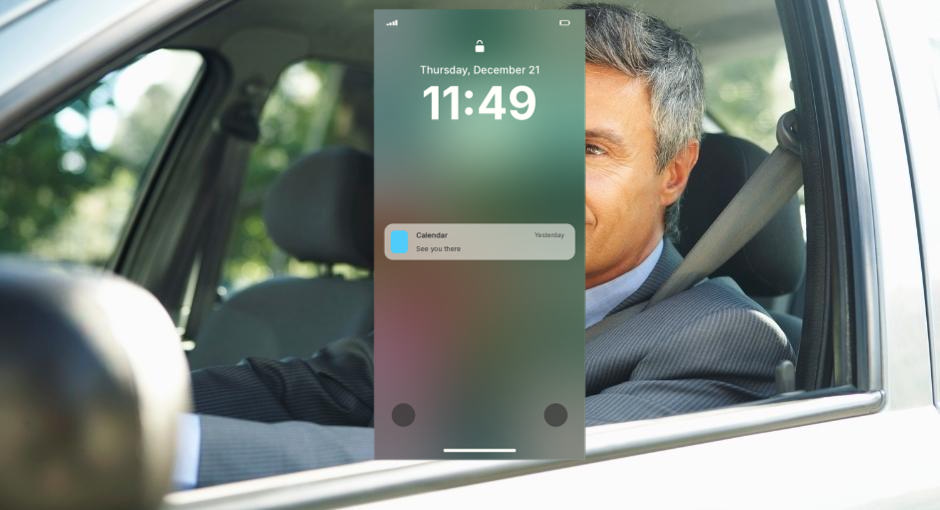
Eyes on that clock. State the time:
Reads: 11:49
